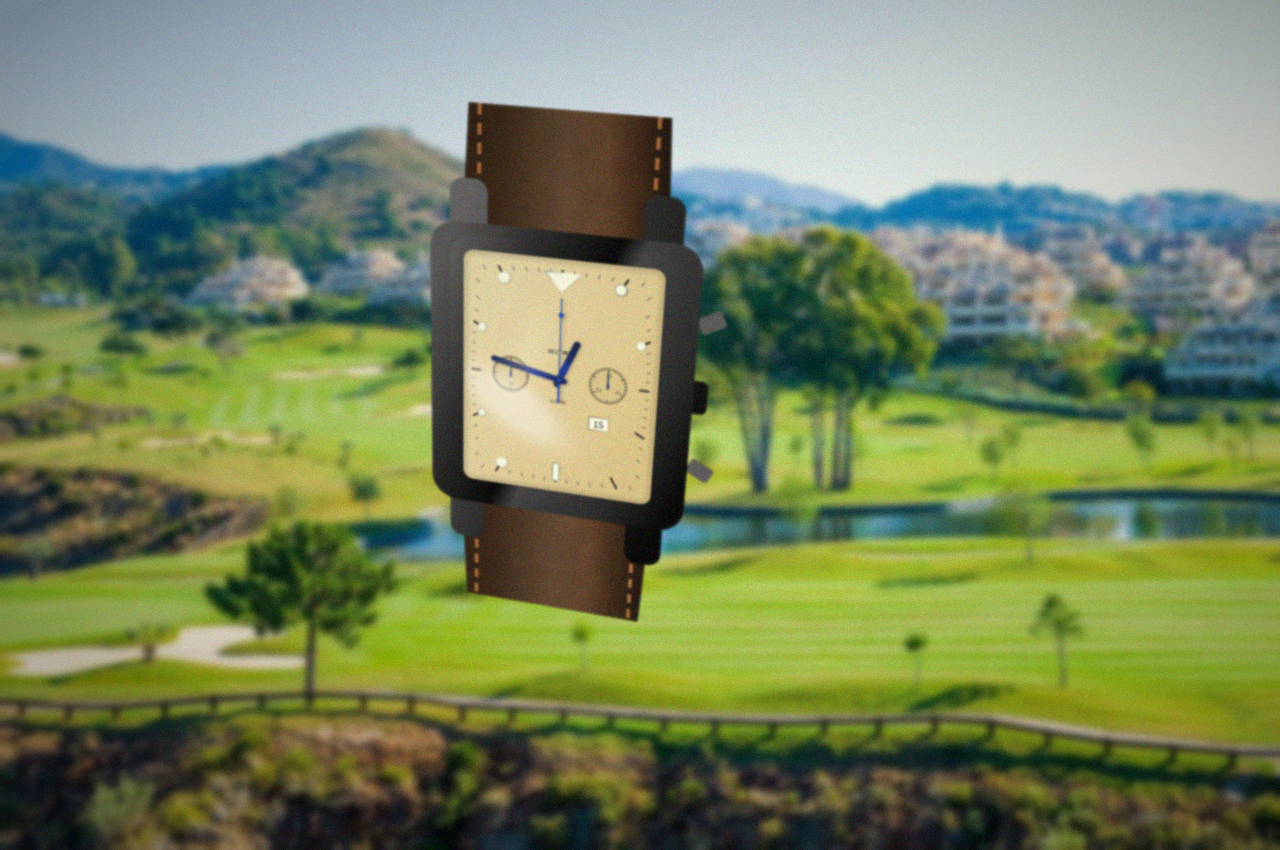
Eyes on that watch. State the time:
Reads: 12:47
